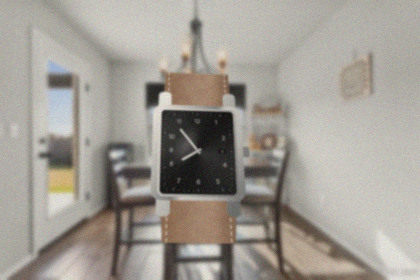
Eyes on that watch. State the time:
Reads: 7:54
